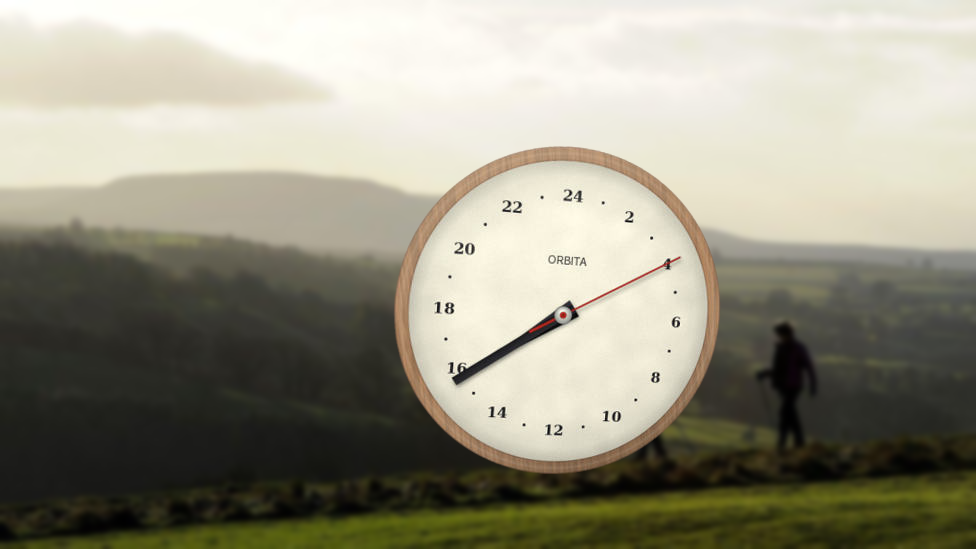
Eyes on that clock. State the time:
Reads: 15:39:10
